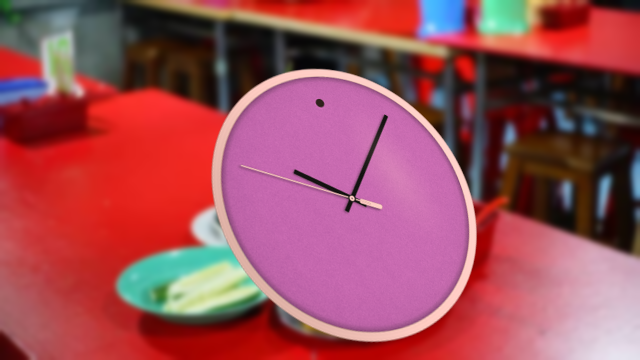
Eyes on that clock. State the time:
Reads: 10:06:49
